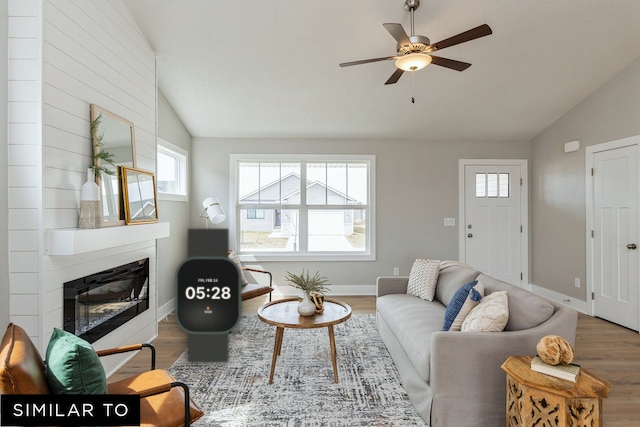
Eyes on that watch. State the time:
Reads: 5:28
